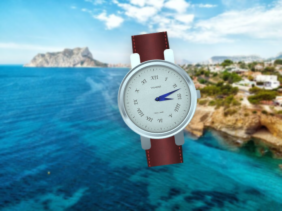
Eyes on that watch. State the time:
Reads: 3:12
